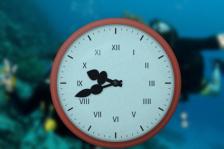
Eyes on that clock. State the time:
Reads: 9:42
